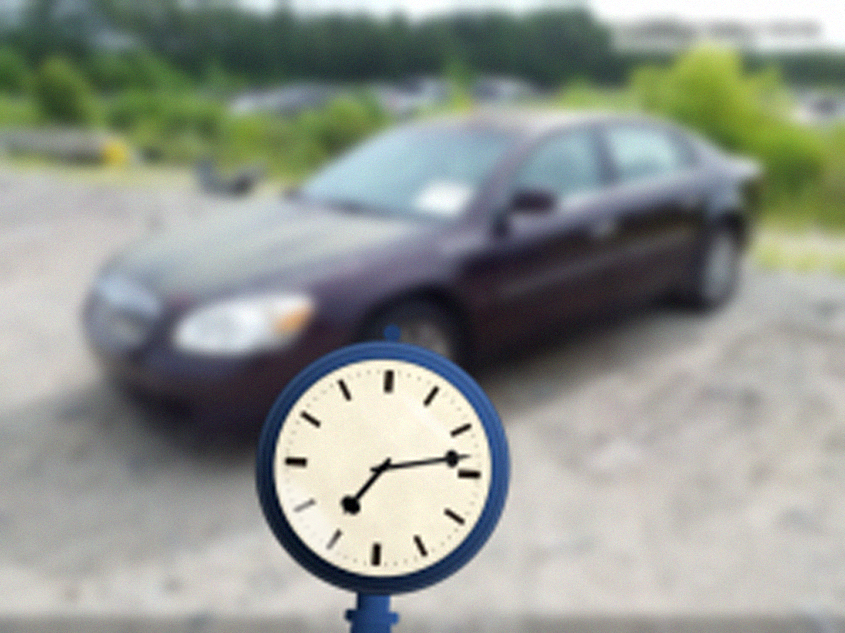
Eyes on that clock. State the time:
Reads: 7:13
